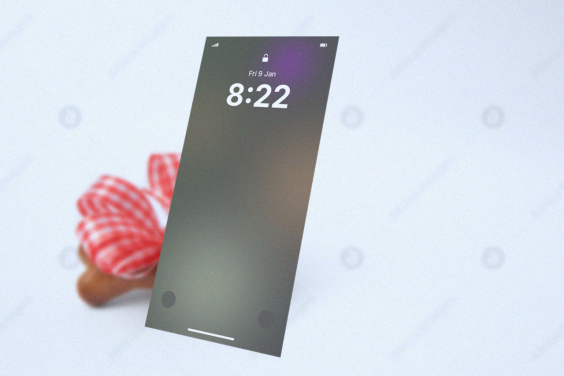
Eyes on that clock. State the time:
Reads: 8:22
